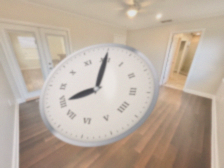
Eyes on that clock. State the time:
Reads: 8:00
